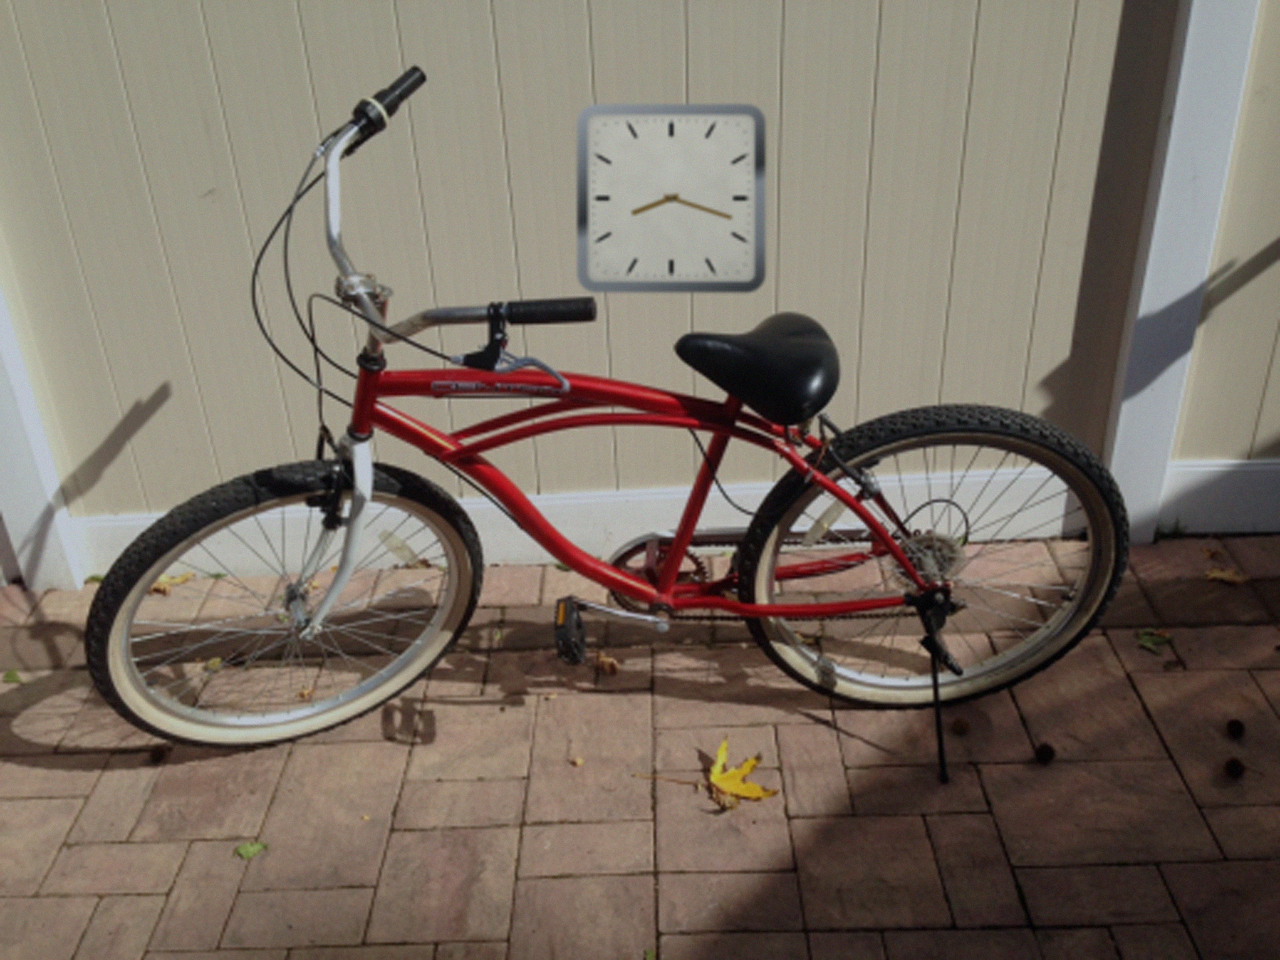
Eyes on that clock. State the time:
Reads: 8:18
